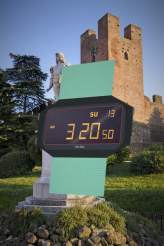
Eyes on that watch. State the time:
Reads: 3:20:50
